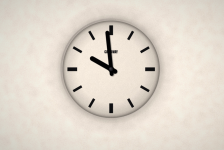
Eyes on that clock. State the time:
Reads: 9:59
